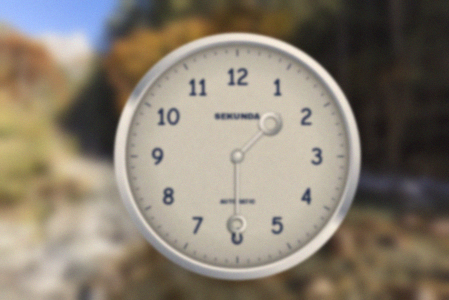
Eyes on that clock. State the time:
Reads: 1:30
